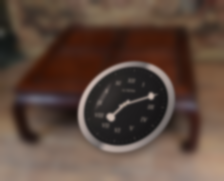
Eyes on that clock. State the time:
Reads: 7:11
